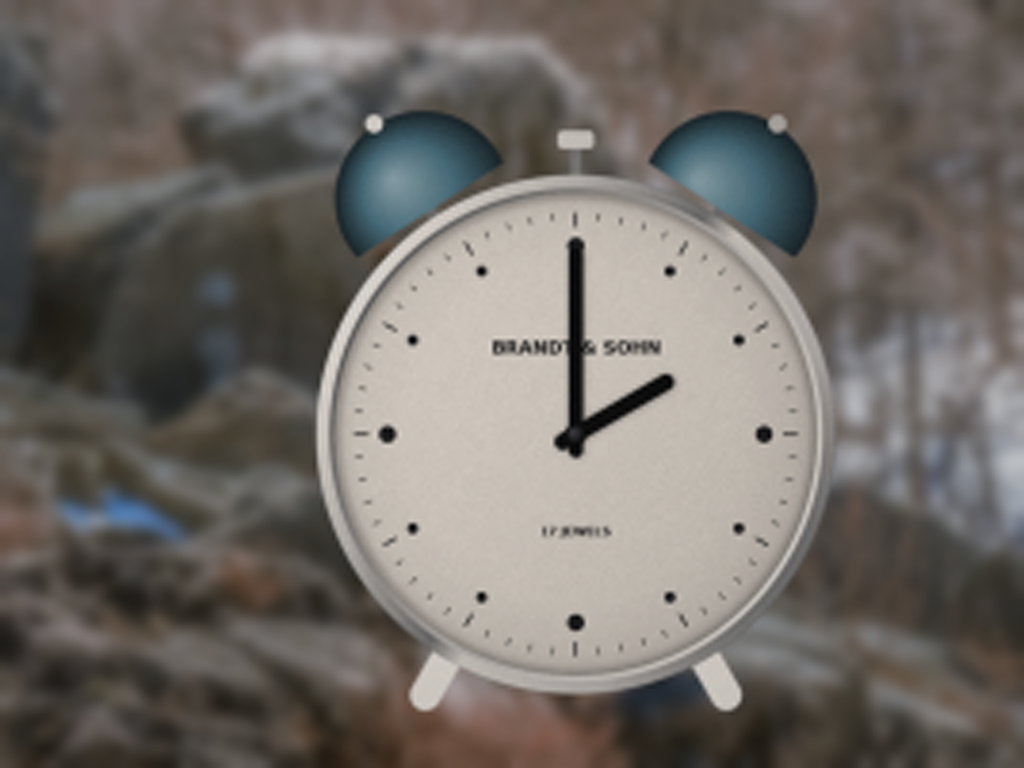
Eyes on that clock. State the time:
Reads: 2:00
